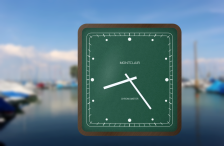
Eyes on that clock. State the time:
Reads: 8:24
